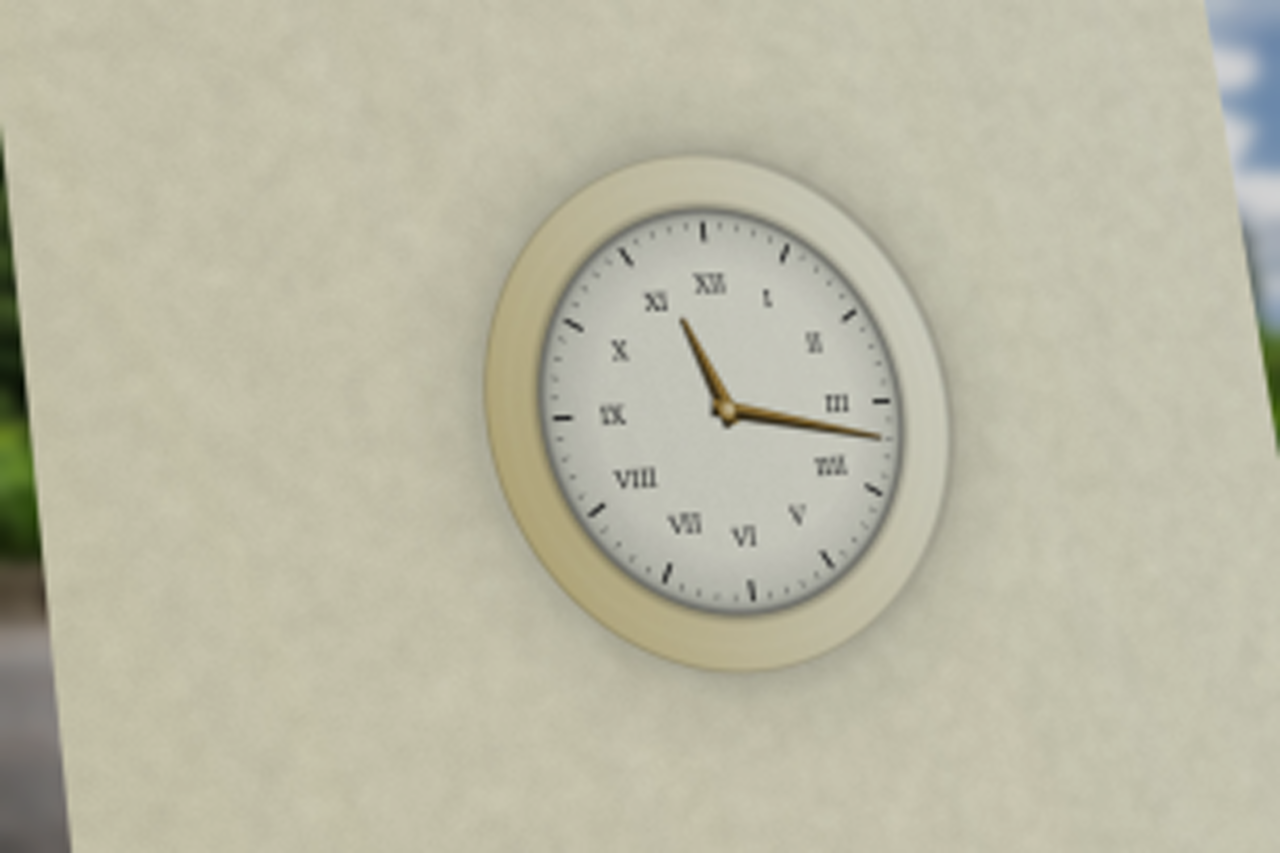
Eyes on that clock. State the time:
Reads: 11:17
